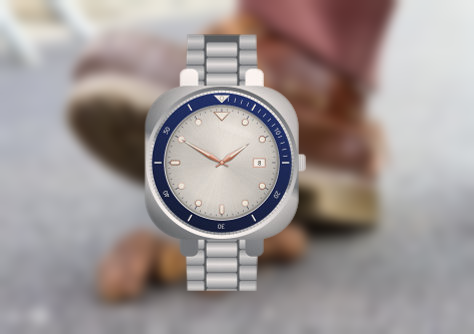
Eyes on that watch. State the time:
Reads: 1:50
